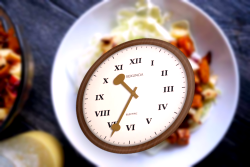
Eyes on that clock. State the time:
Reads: 10:34
